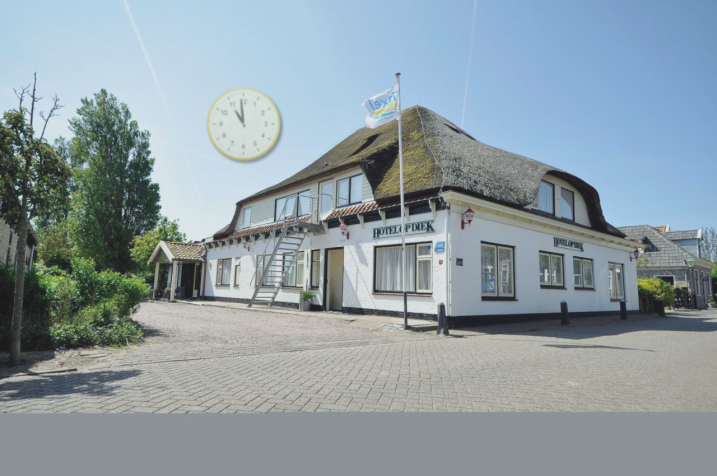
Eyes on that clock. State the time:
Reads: 10:59
